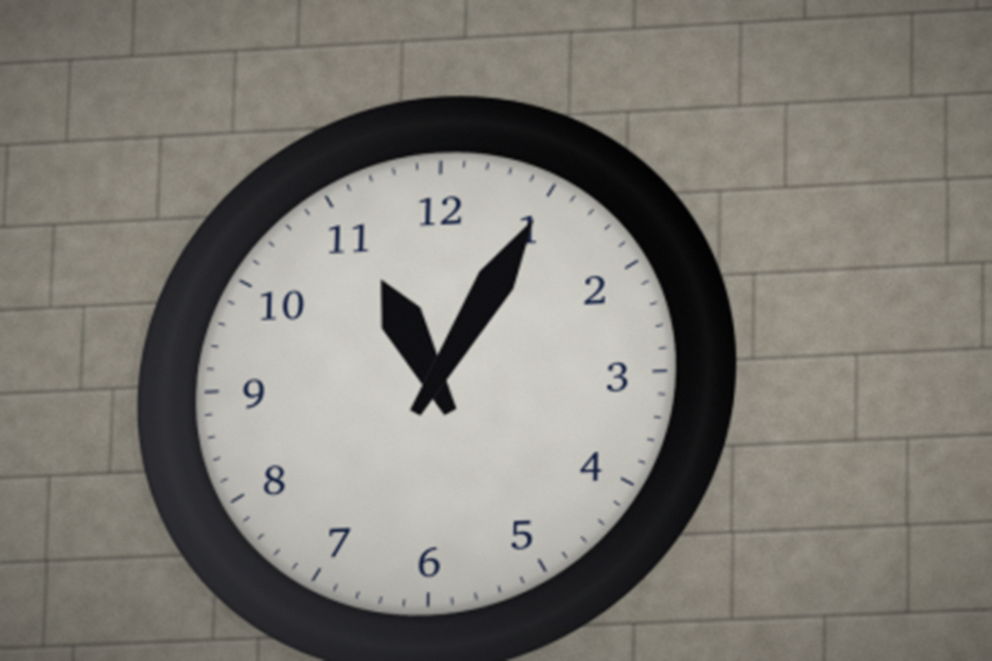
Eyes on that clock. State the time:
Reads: 11:05
